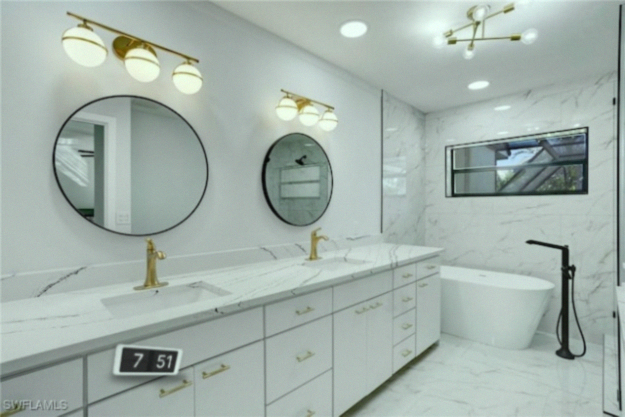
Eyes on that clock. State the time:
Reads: 7:51
